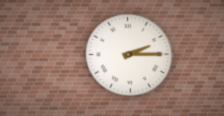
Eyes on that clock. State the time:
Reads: 2:15
